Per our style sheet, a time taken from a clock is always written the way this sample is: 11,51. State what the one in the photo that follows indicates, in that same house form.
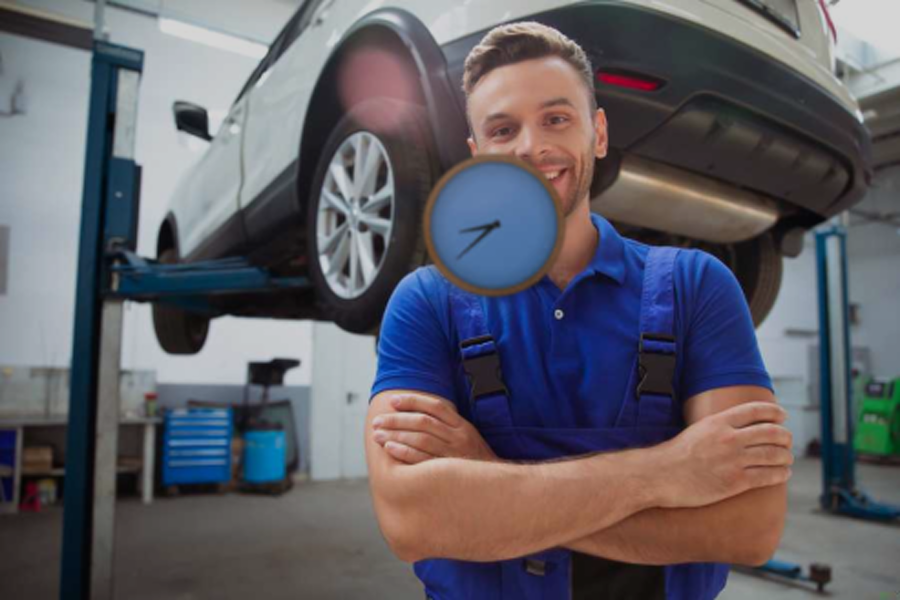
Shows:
8,38
